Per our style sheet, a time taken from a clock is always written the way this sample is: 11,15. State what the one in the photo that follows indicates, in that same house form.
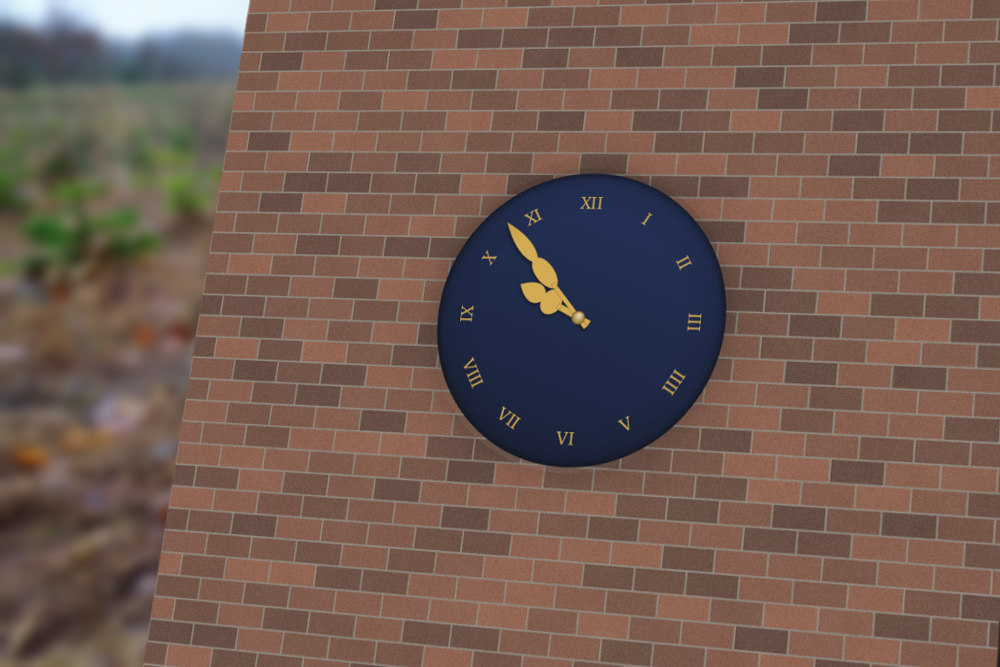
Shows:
9,53
